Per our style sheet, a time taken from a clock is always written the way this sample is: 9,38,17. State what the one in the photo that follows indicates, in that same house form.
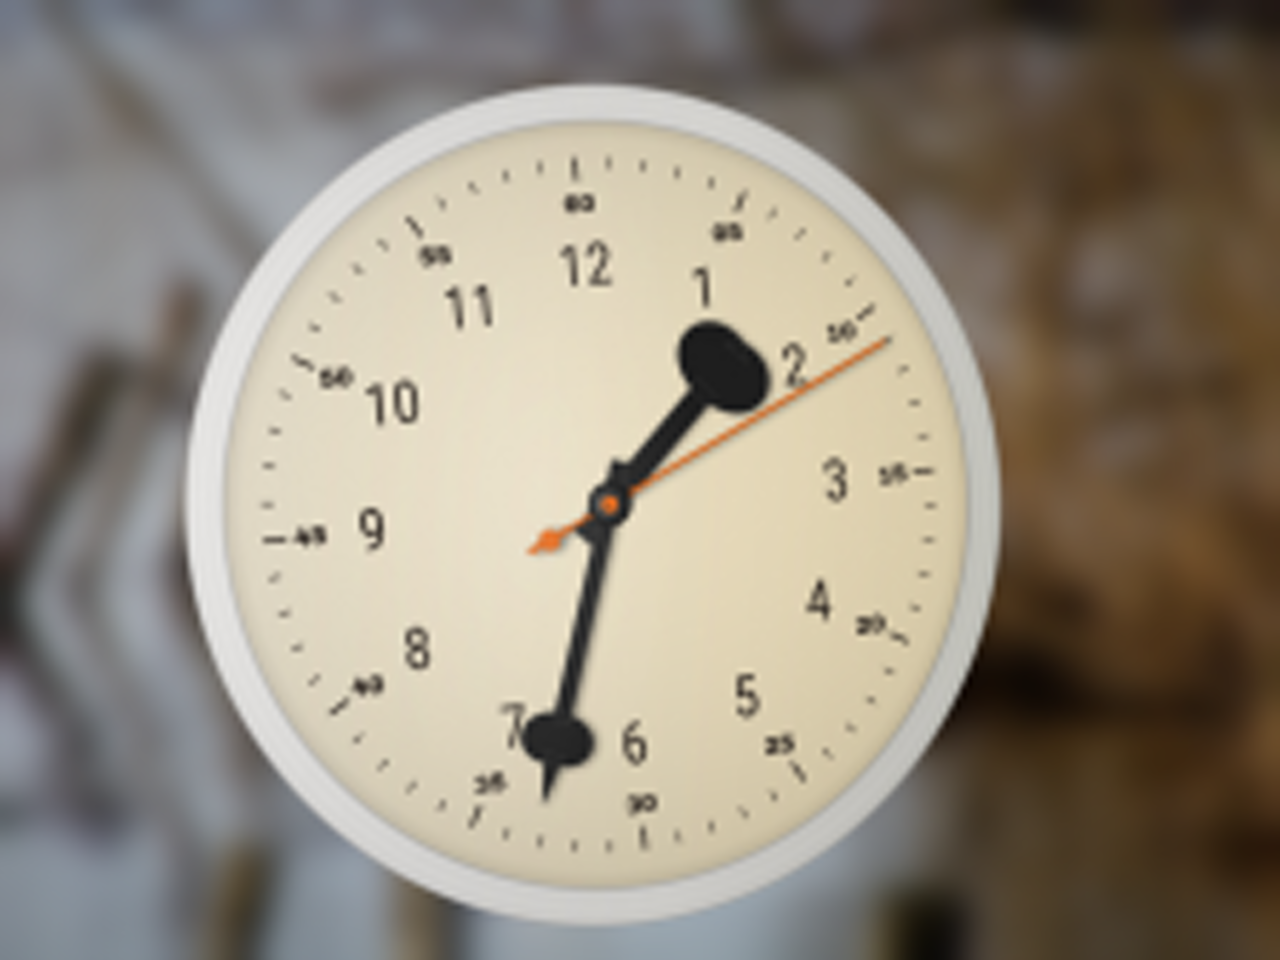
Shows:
1,33,11
